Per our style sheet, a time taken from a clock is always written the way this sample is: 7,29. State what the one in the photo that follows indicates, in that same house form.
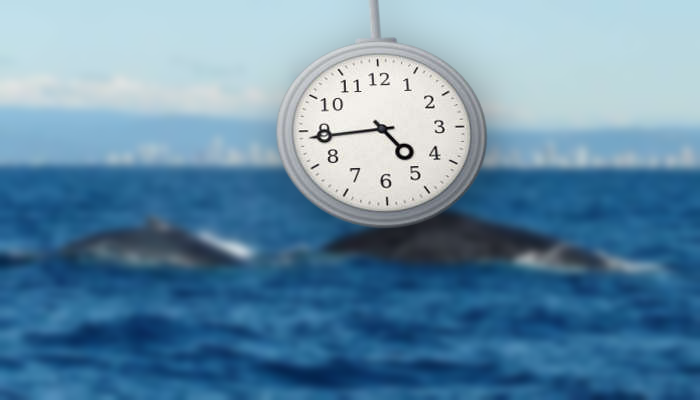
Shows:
4,44
